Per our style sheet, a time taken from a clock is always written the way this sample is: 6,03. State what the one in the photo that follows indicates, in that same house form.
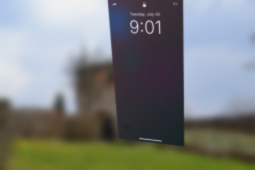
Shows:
9,01
